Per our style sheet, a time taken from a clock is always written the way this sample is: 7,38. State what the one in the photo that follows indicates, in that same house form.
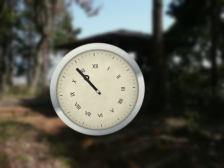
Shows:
10,54
